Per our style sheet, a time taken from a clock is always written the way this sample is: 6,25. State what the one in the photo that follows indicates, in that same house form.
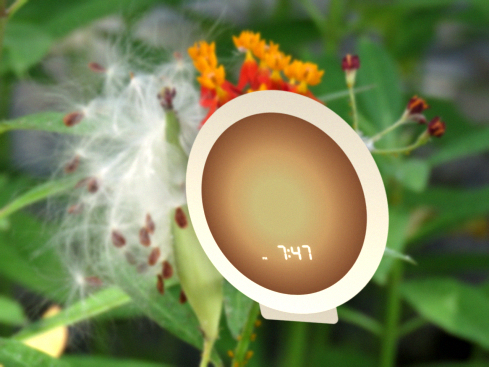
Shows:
7,47
